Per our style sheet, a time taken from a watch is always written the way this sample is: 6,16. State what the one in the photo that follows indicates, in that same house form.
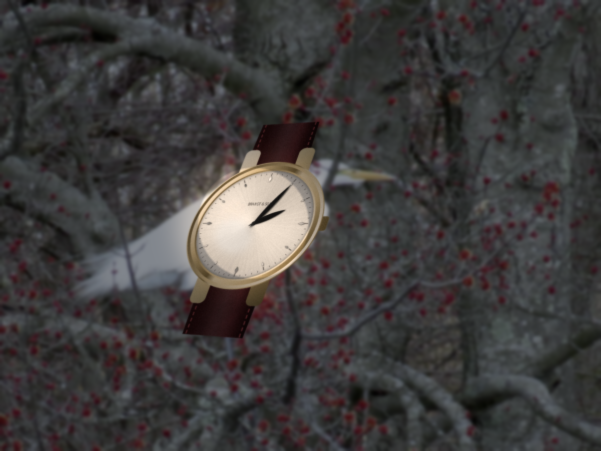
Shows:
2,05
